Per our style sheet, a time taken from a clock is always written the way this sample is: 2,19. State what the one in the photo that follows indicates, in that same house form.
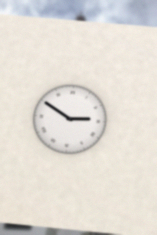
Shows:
2,50
